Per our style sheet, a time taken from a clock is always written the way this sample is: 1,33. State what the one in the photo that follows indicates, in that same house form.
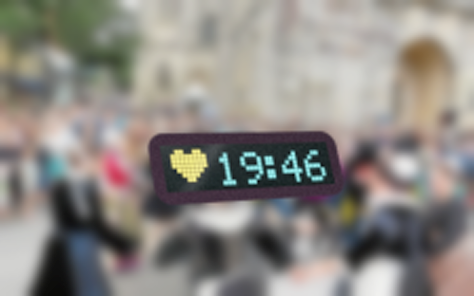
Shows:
19,46
